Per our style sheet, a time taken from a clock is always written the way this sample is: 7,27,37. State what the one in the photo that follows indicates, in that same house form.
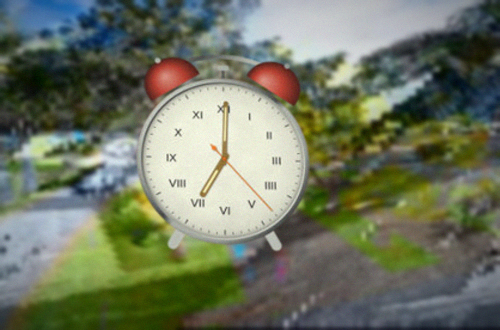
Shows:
7,00,23
